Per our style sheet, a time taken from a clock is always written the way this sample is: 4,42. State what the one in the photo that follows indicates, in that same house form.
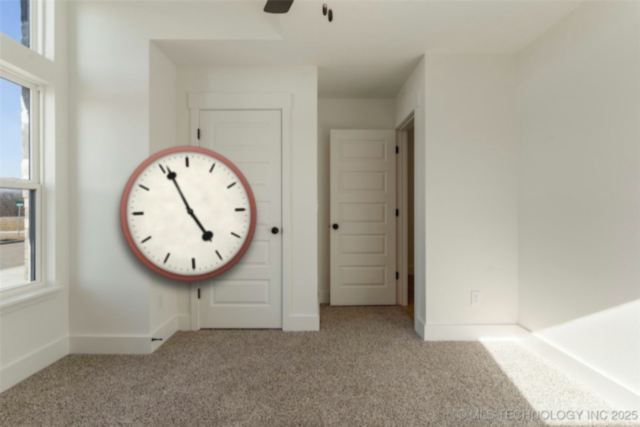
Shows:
4,56
